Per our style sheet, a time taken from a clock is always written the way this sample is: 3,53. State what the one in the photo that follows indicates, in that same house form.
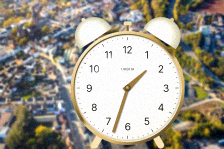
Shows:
1,33
